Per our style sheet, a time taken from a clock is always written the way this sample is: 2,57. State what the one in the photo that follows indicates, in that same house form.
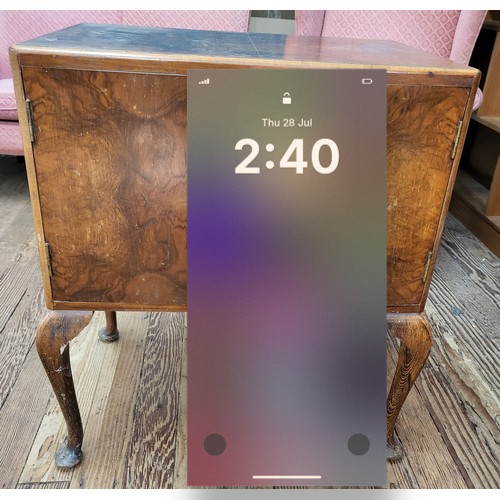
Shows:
2,40
